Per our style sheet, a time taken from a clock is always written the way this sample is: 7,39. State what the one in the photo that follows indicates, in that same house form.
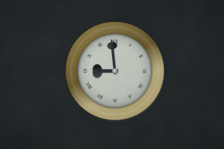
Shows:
8,59
